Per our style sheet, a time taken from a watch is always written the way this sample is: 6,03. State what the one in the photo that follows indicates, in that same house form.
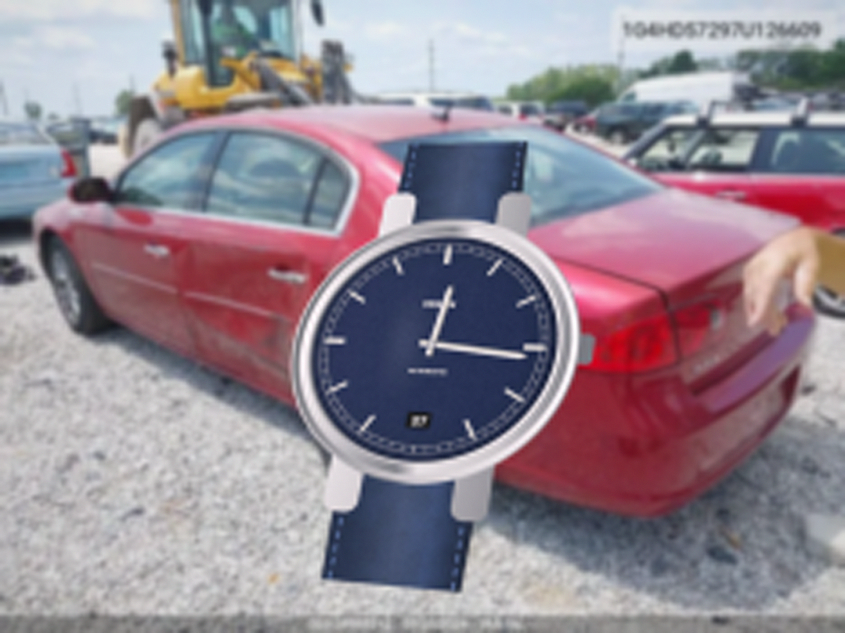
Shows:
12,16
